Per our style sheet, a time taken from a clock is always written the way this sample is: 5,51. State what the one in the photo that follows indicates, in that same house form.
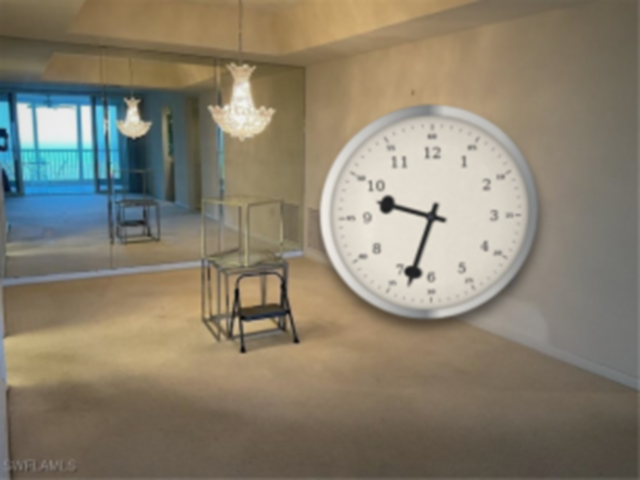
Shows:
9,33
